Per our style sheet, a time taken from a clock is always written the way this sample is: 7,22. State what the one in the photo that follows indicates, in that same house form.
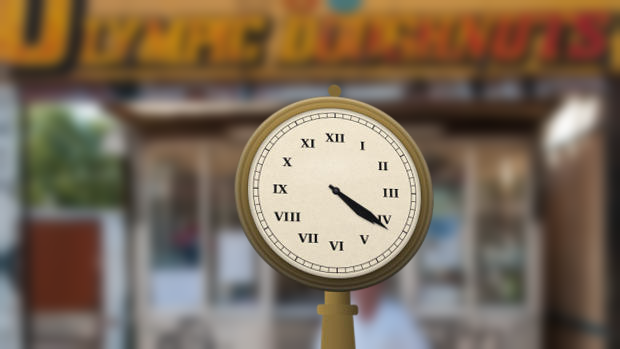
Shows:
4,21
